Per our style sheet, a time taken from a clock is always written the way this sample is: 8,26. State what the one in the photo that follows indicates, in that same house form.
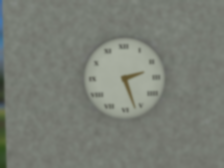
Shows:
2,27
